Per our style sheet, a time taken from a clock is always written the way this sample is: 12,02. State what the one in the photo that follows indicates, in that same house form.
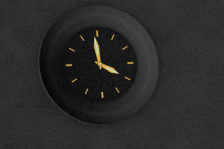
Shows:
3,59
